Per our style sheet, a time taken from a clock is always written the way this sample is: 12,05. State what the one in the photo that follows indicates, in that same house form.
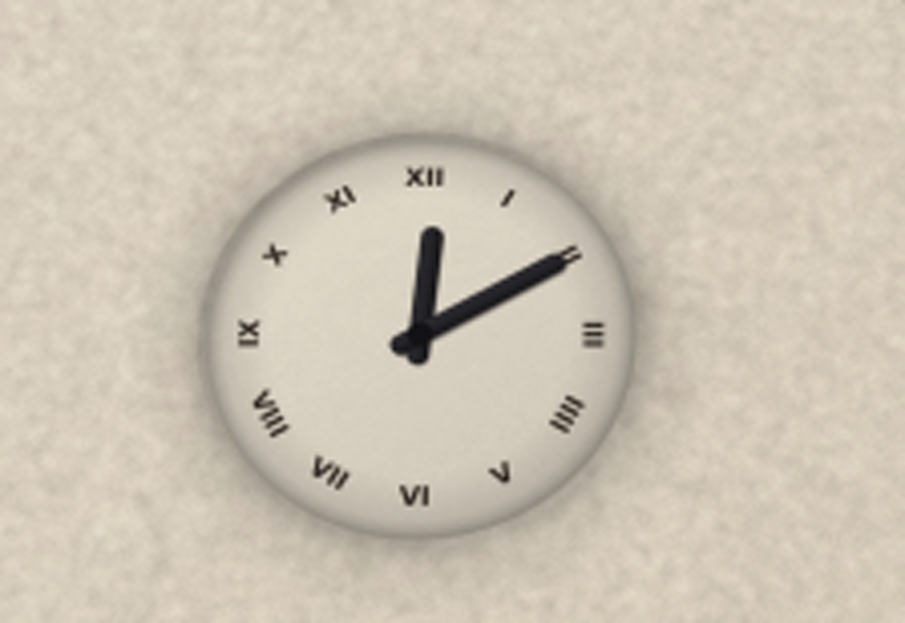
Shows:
12,10
